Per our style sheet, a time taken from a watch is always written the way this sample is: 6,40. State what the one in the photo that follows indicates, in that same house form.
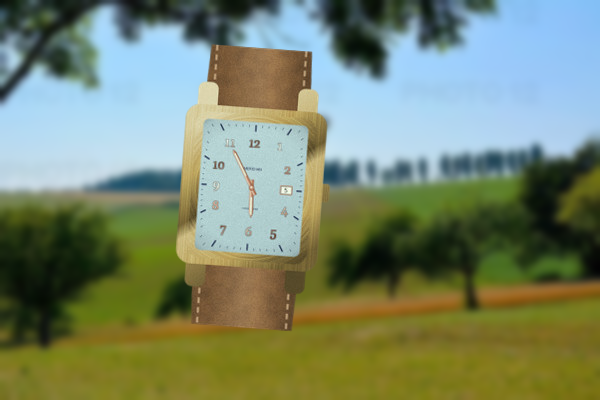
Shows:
5,55
